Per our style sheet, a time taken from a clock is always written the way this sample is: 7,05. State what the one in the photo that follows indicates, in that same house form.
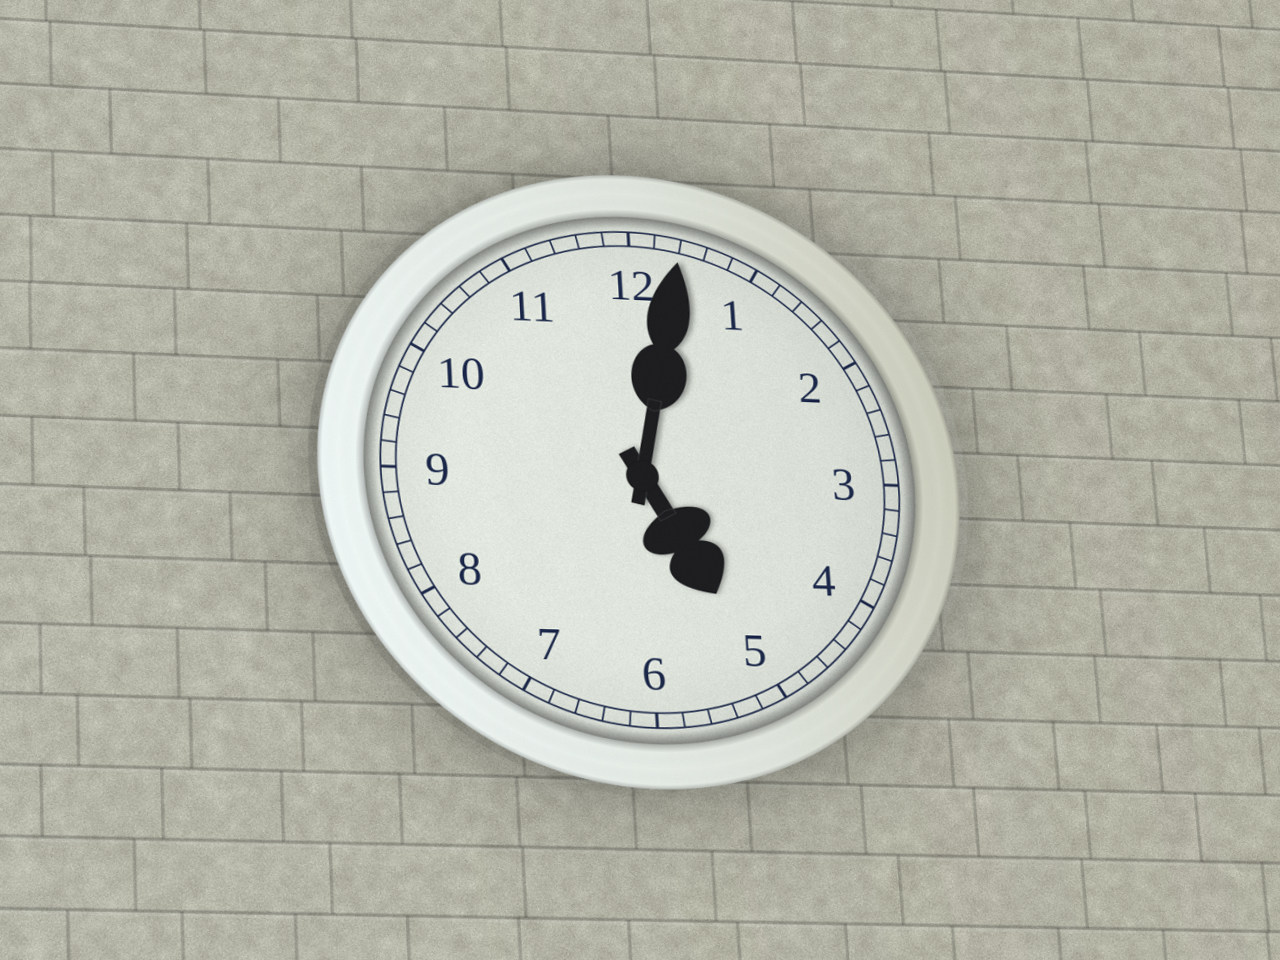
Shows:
5,02
